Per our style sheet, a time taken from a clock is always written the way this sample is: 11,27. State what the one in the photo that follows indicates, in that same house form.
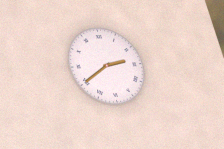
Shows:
2,40
